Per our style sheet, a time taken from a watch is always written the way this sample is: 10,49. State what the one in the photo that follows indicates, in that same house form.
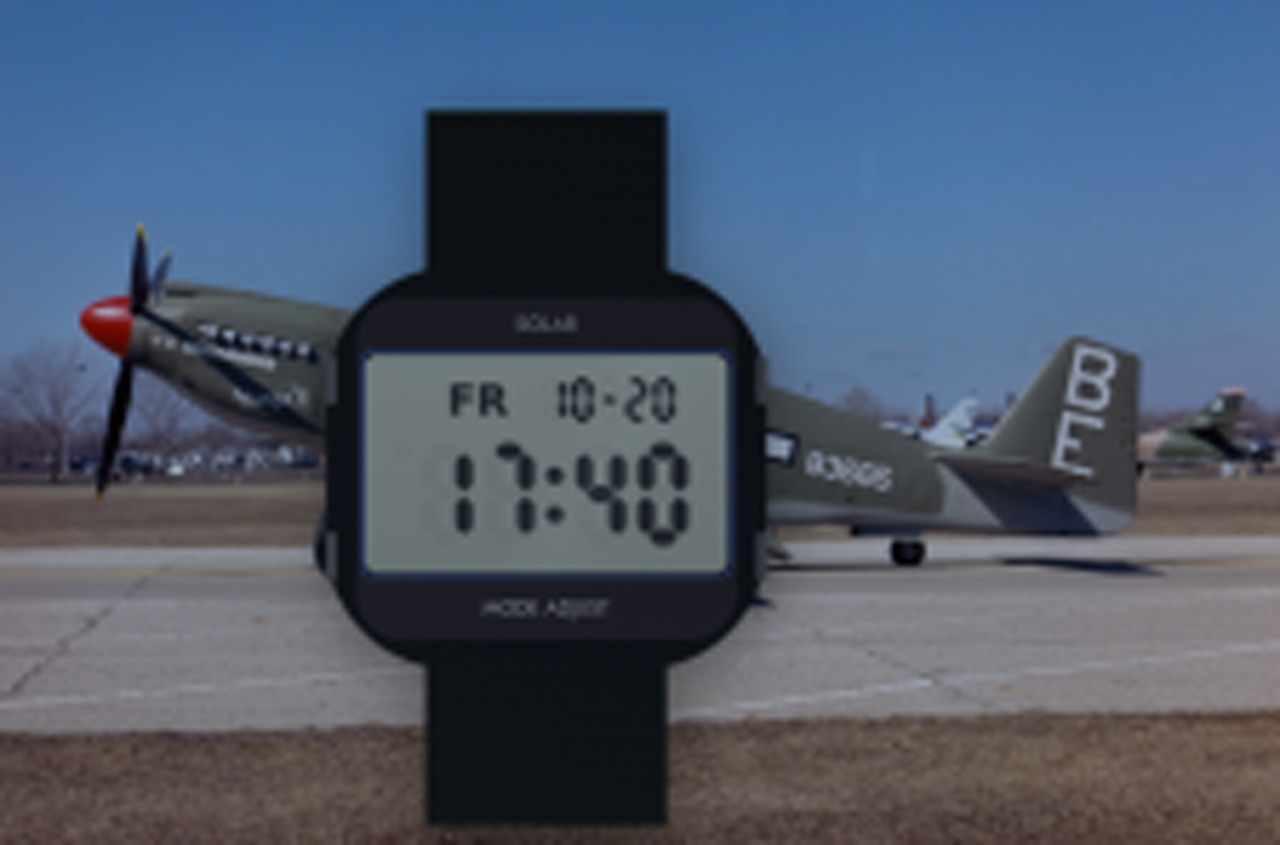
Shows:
17,40
